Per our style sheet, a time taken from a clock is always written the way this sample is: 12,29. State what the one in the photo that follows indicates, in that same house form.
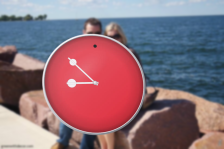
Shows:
8,52
